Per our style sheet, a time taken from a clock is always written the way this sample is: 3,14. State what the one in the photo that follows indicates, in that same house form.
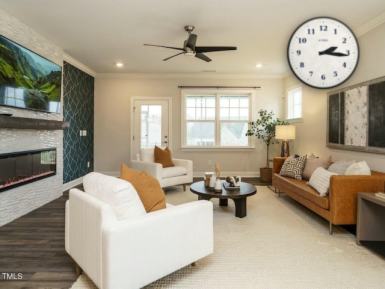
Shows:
2,16
